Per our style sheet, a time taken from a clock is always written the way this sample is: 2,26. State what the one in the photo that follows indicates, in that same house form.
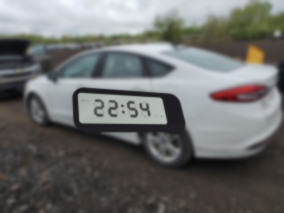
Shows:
22,54
